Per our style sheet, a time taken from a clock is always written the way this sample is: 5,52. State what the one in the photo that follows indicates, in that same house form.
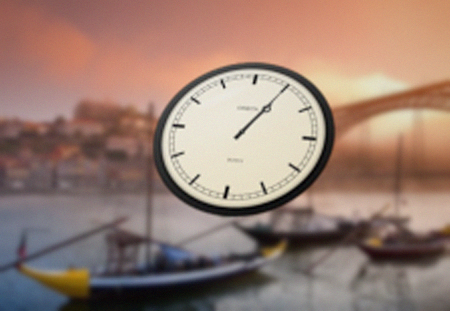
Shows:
1,05
